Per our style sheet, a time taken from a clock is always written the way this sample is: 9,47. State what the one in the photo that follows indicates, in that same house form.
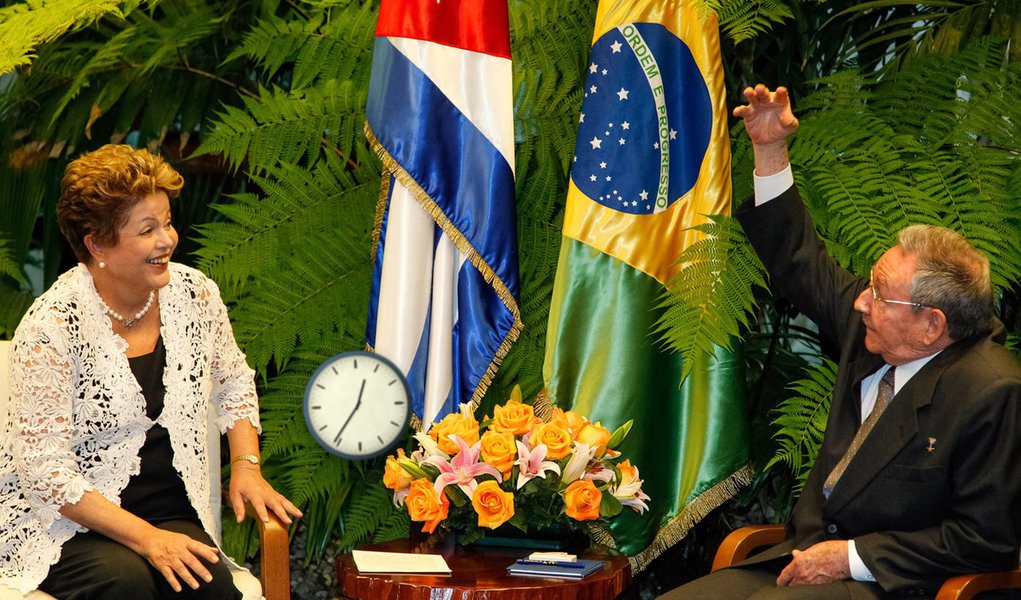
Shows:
12,36
